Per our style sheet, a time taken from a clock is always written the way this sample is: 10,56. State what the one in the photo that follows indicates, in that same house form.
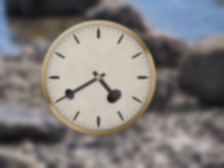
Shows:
4,40
